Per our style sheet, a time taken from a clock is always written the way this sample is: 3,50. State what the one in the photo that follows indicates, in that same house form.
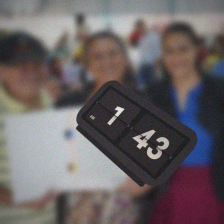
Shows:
1,43
